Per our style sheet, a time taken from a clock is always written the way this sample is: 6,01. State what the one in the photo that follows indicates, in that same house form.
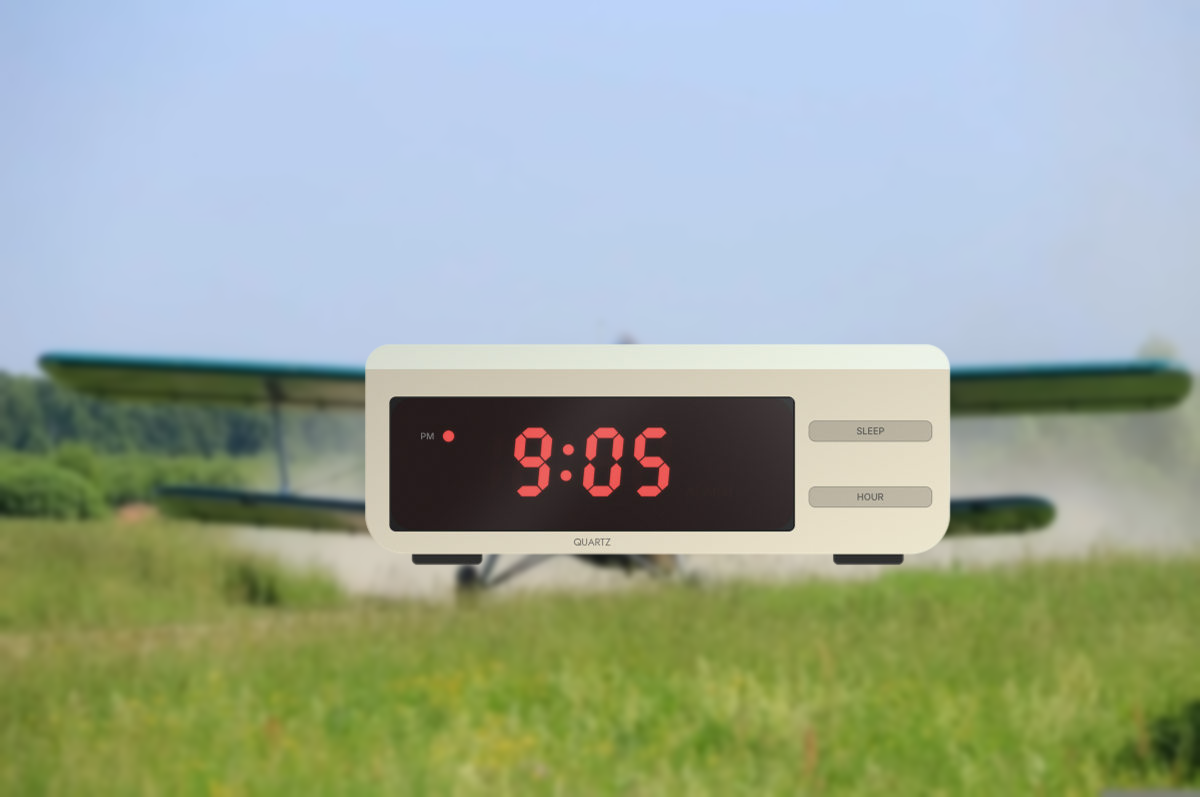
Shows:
9,05
